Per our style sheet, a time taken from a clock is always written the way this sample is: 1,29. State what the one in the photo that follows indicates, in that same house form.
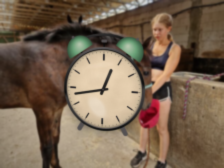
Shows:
12,43
